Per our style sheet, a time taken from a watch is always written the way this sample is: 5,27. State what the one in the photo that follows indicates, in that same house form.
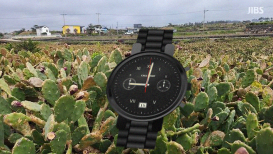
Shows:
9,01
